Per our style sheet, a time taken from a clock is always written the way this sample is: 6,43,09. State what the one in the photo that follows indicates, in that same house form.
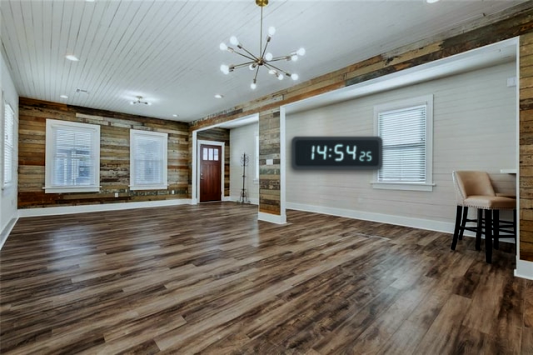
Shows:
14,54,25
